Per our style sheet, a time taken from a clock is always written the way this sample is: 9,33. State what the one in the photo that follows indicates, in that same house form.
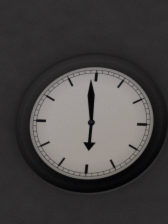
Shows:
5,59
